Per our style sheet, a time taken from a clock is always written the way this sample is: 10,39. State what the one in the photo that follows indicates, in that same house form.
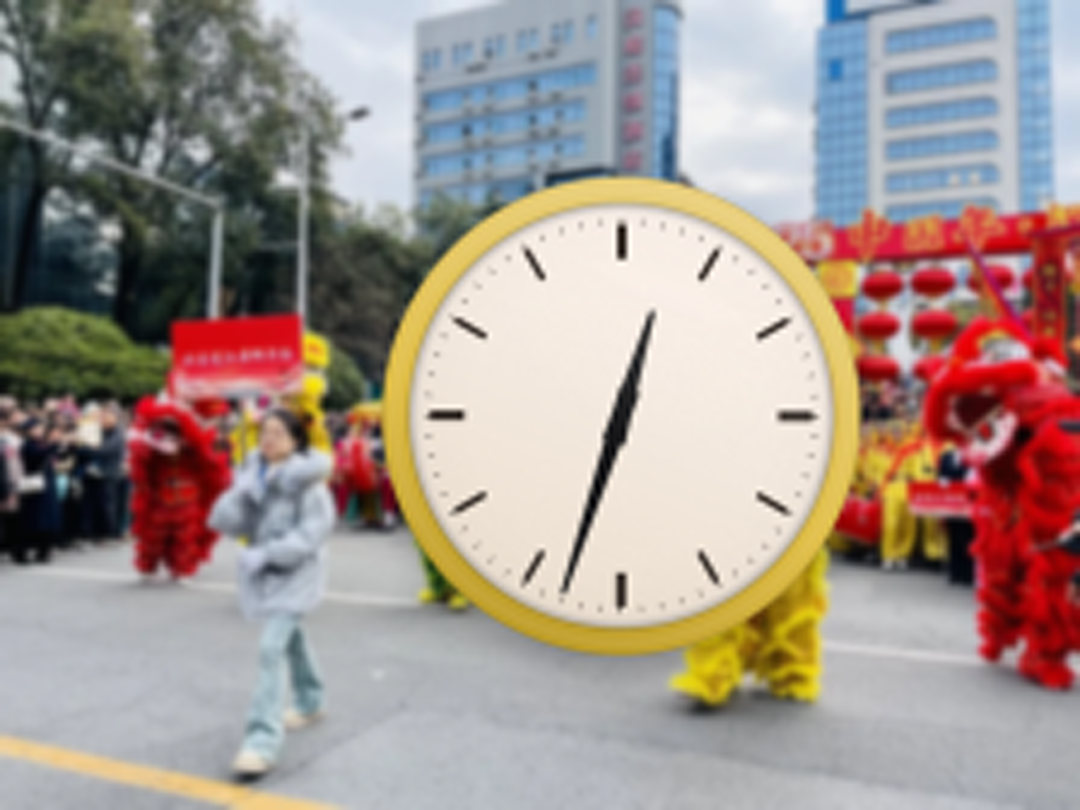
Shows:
12,33
